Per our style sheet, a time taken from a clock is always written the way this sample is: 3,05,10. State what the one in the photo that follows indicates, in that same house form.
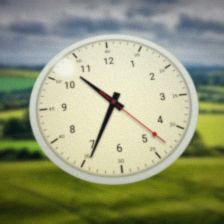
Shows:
10,34,23
